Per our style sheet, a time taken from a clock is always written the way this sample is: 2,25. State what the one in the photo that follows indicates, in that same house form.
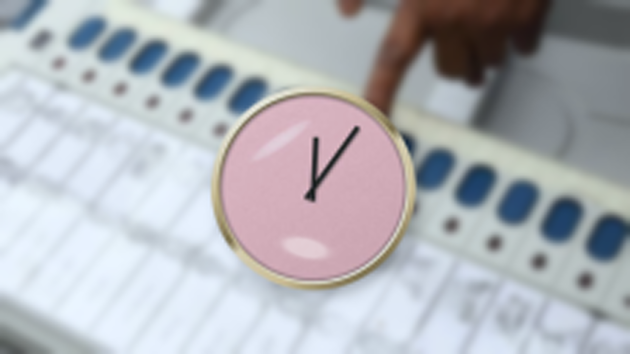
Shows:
12,06
